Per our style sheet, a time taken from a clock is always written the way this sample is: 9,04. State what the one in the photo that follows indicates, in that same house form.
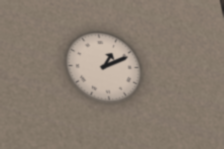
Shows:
1,11
